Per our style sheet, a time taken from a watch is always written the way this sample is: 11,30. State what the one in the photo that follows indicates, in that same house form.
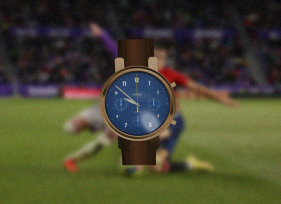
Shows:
9,52
